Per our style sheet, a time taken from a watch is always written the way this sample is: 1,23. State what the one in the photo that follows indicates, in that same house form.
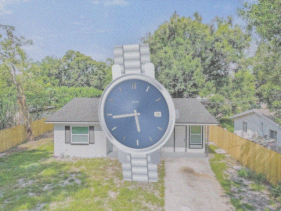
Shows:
5,44
